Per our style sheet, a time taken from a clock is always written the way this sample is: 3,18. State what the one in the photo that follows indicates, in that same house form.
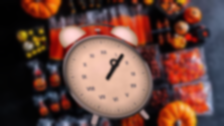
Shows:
1,07
